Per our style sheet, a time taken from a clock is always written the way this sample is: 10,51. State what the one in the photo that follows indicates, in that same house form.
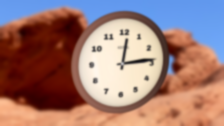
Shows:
12,14
